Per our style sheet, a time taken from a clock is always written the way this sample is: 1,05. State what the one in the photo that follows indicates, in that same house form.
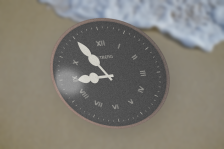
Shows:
8,55
